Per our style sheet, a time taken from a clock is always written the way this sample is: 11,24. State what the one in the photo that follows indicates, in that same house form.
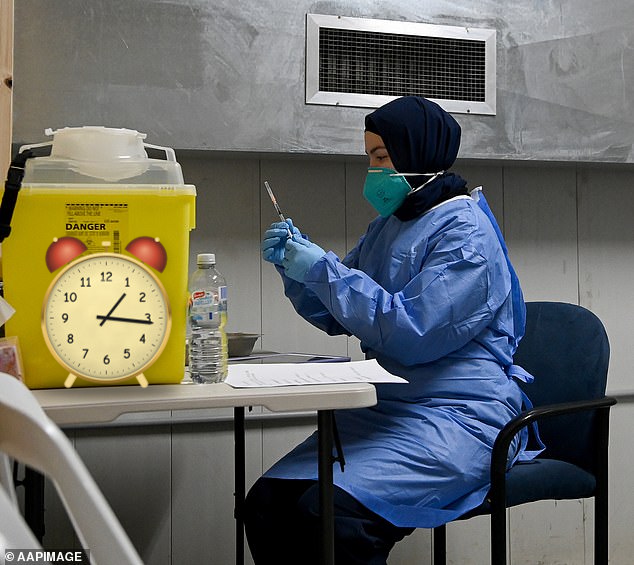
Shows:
1,16
